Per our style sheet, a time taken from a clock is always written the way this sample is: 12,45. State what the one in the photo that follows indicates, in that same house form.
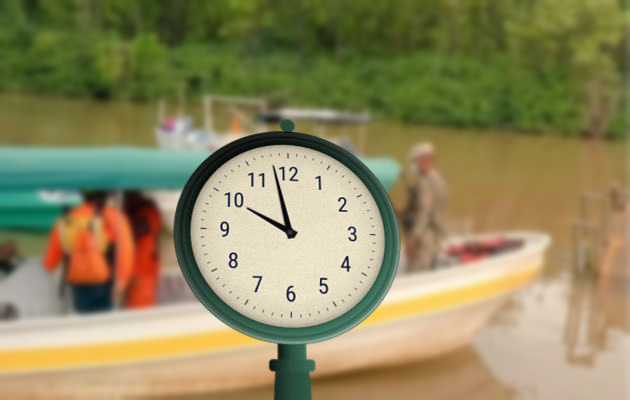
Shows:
9,58
